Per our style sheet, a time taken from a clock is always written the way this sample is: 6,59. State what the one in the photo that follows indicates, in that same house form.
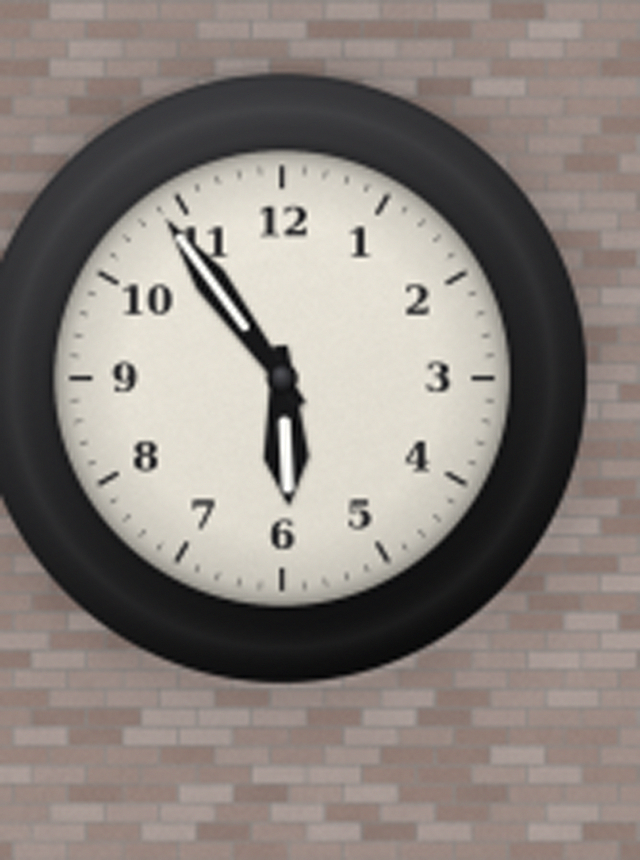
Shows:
5,54
